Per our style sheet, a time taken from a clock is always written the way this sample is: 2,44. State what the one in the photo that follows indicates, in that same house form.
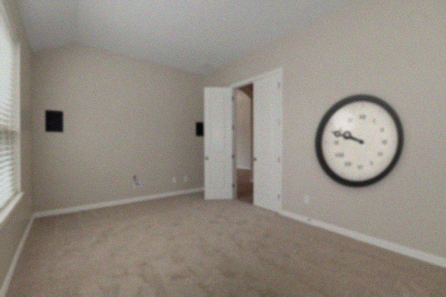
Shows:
9,48
